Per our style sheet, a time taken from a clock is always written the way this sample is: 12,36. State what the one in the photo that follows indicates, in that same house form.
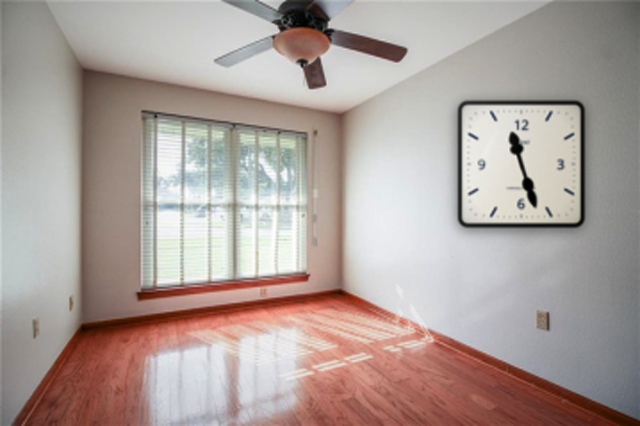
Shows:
11,27
